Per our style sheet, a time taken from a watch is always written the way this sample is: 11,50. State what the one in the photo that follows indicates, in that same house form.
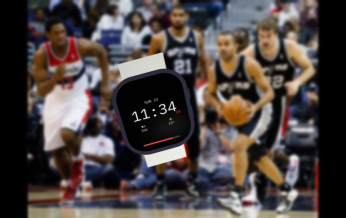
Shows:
11,34
